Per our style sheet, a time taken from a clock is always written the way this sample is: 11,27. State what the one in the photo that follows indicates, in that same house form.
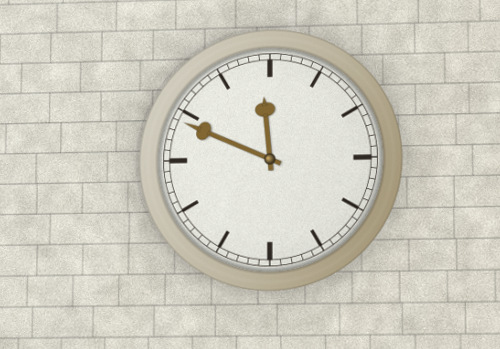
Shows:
11,49
